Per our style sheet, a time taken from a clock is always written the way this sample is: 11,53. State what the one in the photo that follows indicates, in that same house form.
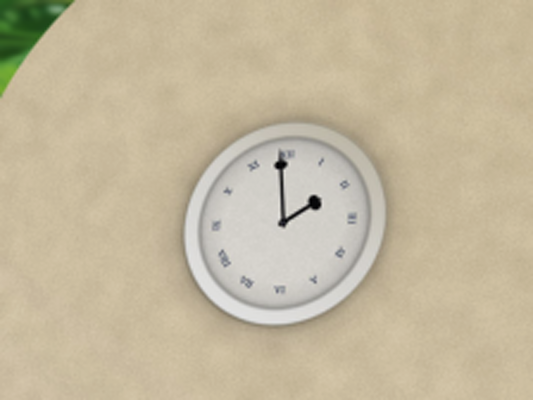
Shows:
1,59
